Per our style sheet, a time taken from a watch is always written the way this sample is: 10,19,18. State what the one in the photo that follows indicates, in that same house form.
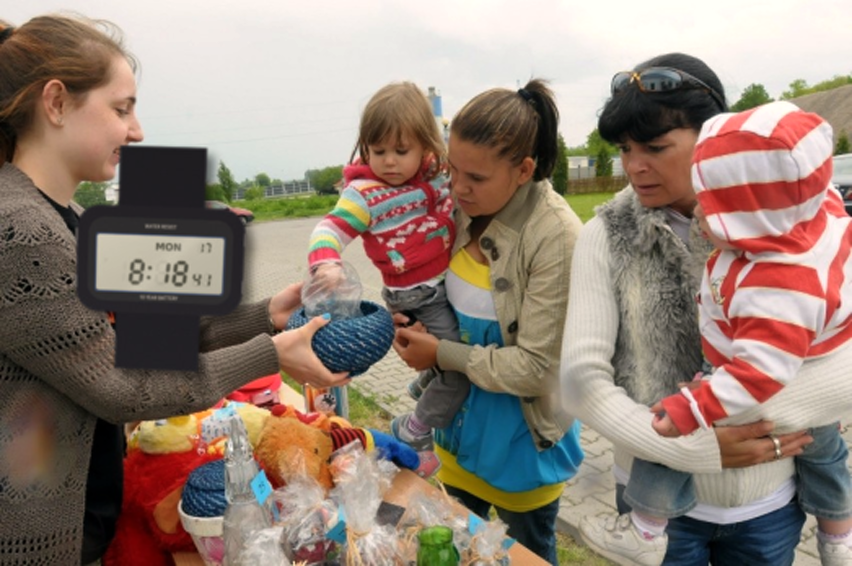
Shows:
8,18,41
